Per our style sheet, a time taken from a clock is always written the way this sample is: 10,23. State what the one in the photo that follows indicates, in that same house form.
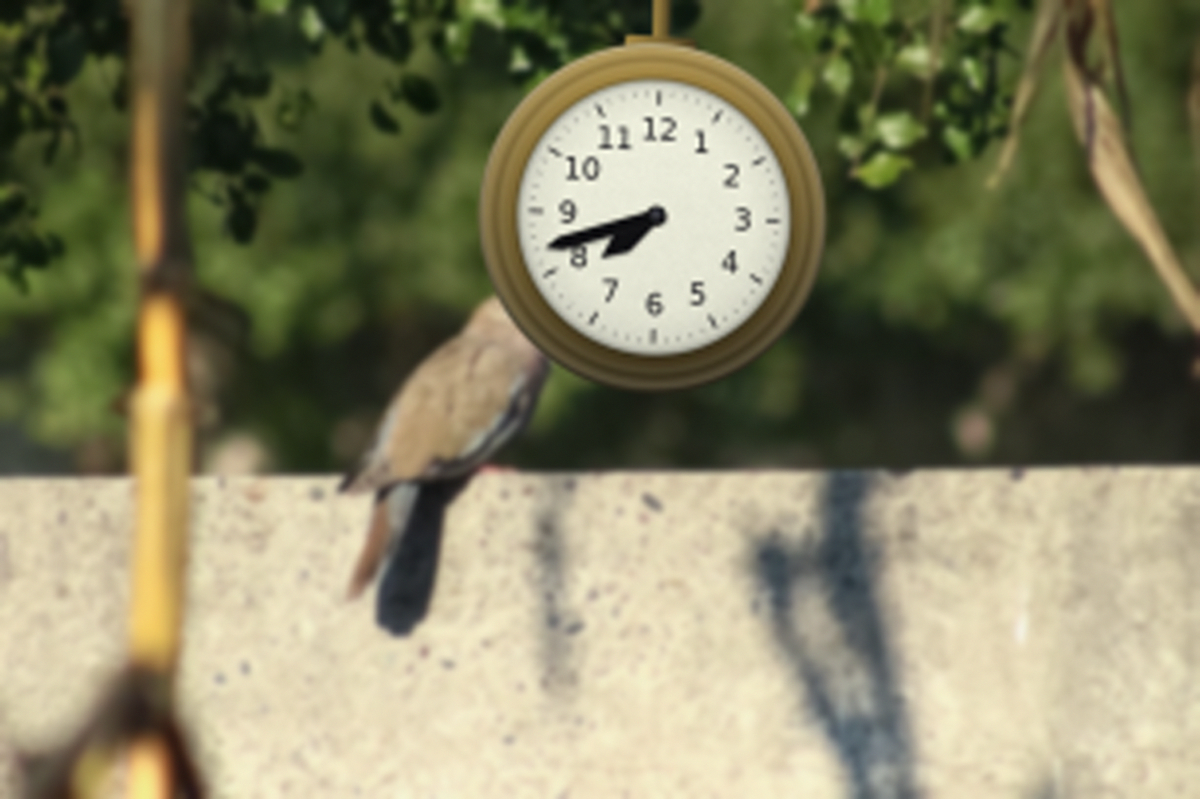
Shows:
7,42
